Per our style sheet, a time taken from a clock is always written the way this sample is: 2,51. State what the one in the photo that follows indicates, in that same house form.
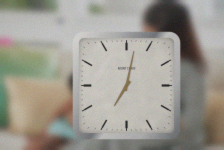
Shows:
7,02
